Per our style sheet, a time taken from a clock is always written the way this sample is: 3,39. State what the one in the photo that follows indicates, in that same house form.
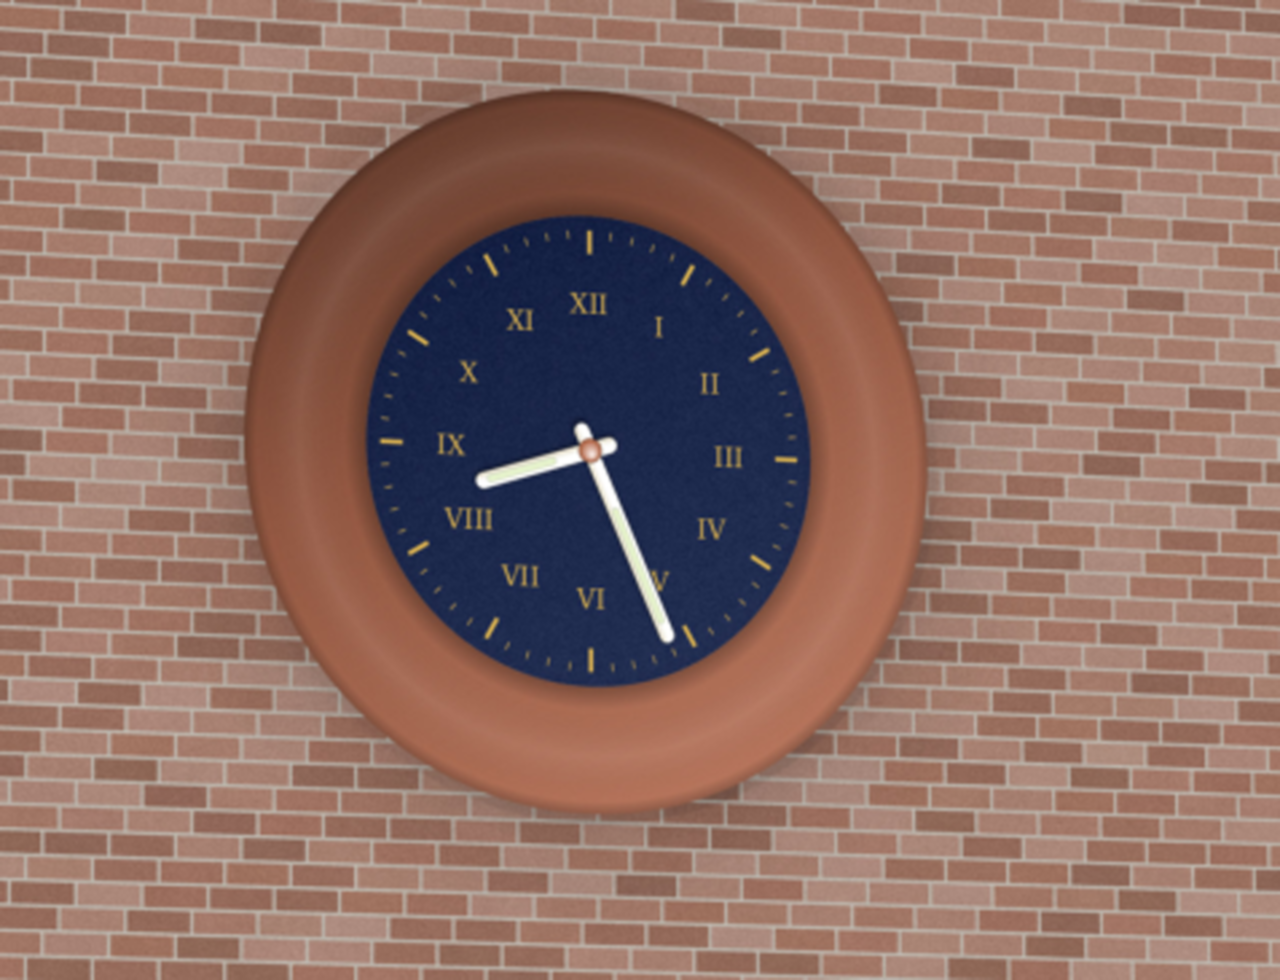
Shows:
8,26
